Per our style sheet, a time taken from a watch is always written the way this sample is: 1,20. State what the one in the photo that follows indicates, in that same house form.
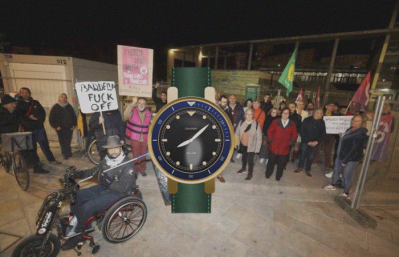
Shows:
8,08
